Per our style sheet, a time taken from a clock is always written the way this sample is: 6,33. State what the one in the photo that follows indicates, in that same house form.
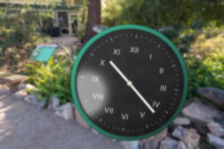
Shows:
10,22
